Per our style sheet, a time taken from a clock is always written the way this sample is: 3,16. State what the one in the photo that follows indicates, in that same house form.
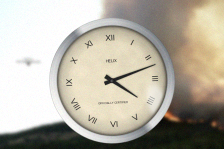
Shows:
4,12
